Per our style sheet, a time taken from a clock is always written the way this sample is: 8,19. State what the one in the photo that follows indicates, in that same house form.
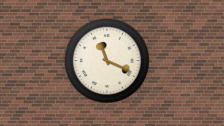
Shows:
11,19
